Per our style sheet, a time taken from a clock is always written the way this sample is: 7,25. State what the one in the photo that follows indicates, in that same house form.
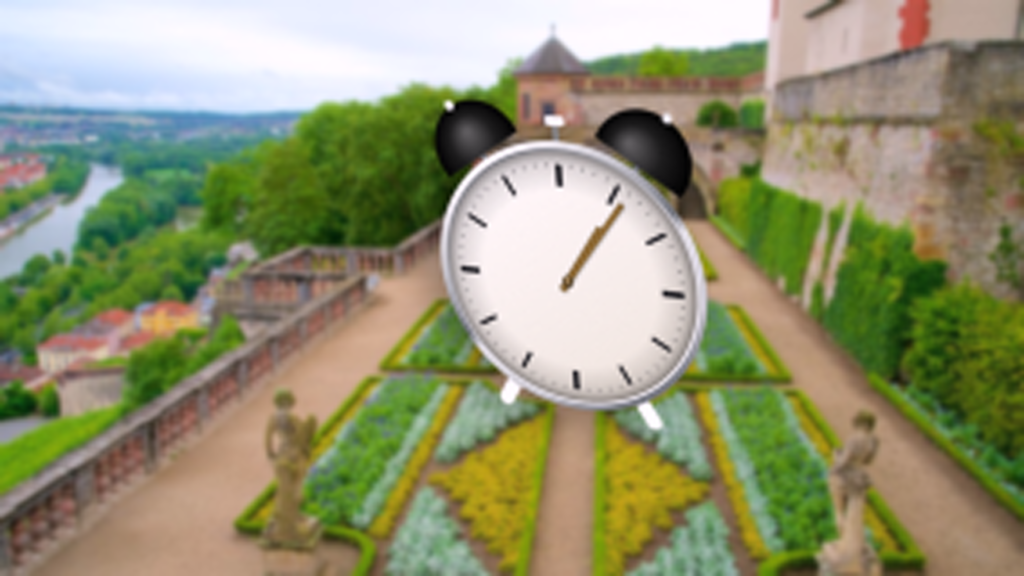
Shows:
1,06
